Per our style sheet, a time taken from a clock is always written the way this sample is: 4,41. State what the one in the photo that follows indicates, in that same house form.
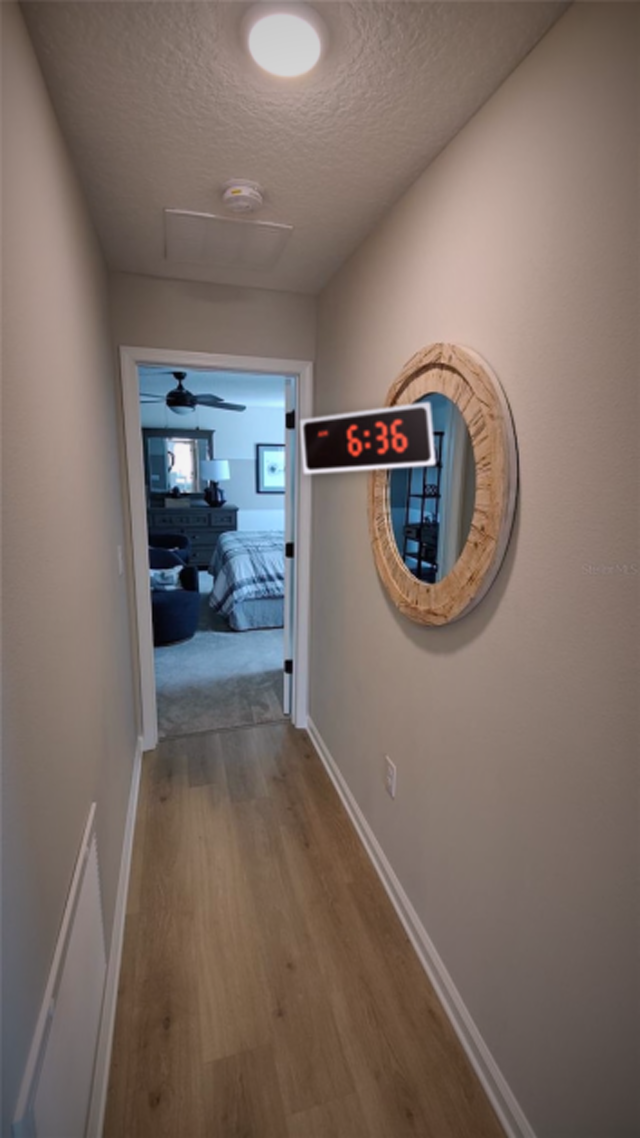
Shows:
6,36
